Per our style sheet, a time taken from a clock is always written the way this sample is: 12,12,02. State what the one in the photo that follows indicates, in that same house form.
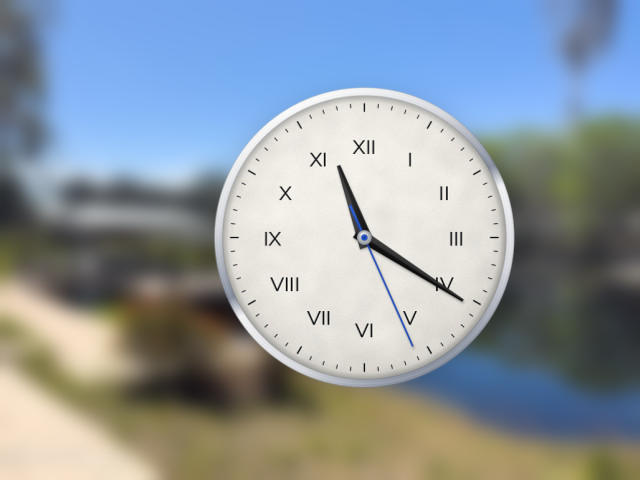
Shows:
11,20,26
